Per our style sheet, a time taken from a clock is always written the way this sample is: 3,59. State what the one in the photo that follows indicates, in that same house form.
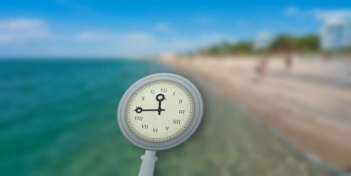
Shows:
11,44
